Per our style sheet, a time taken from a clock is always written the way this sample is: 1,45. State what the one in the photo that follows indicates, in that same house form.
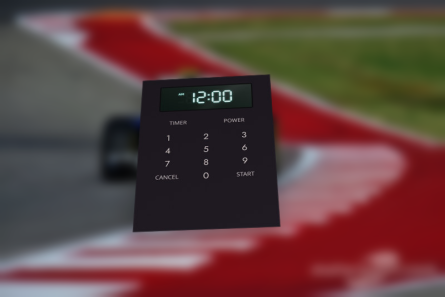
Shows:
12,00
